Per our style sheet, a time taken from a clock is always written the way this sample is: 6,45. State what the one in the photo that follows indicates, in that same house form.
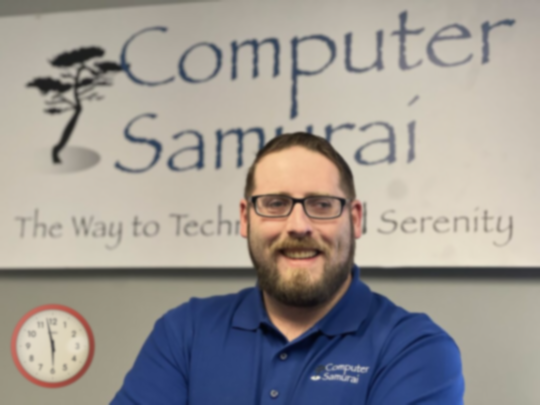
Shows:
5,58
